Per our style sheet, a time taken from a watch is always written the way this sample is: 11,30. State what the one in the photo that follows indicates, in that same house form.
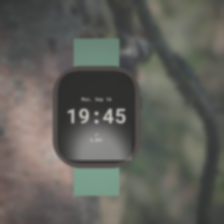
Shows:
19,45
